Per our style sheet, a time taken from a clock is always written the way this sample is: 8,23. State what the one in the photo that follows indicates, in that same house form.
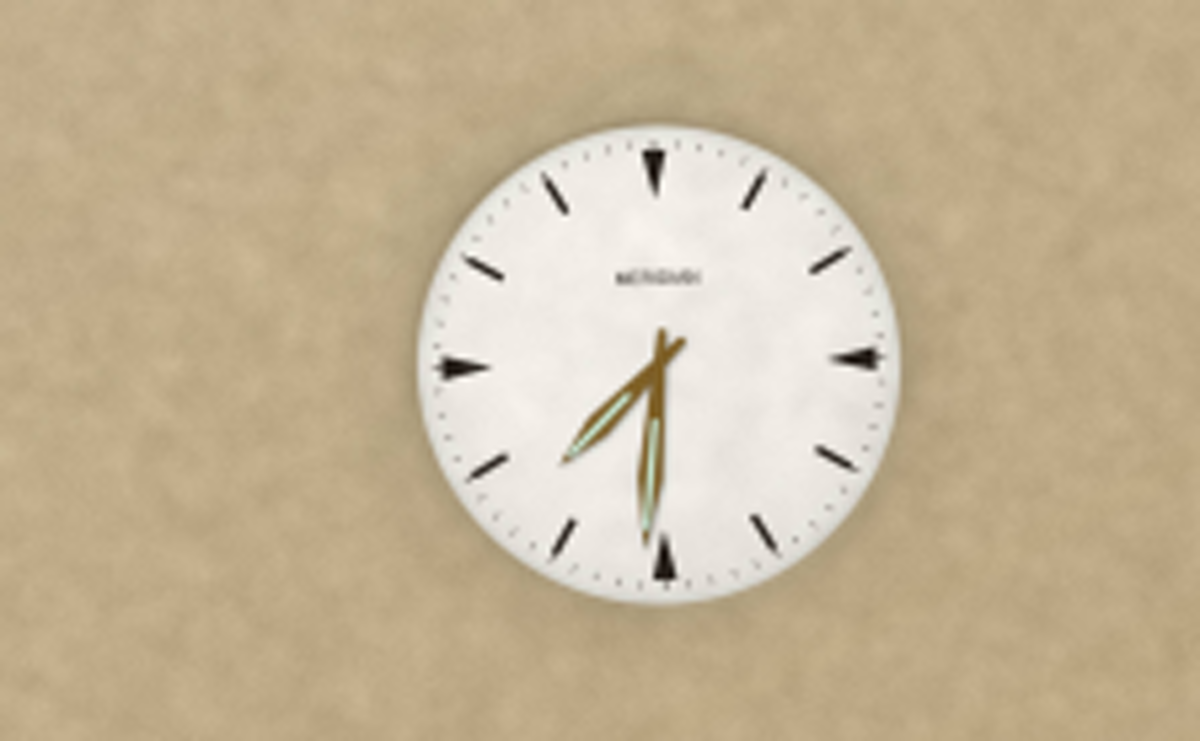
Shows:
7,31
